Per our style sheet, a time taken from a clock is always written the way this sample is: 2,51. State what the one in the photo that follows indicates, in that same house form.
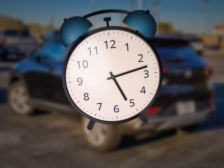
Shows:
5,13
